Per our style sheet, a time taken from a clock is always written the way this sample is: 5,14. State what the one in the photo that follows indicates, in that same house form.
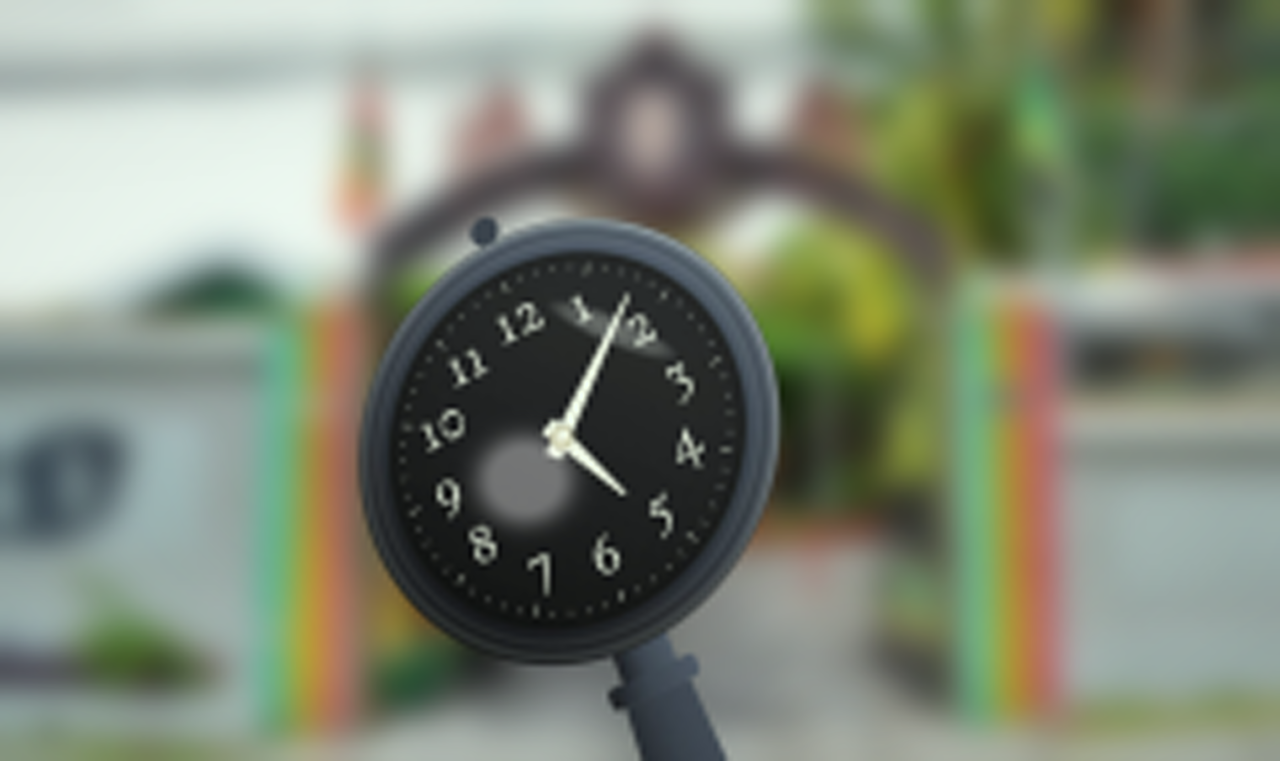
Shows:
5,08
